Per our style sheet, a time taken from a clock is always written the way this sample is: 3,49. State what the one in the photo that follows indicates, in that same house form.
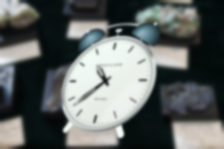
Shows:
10,38
